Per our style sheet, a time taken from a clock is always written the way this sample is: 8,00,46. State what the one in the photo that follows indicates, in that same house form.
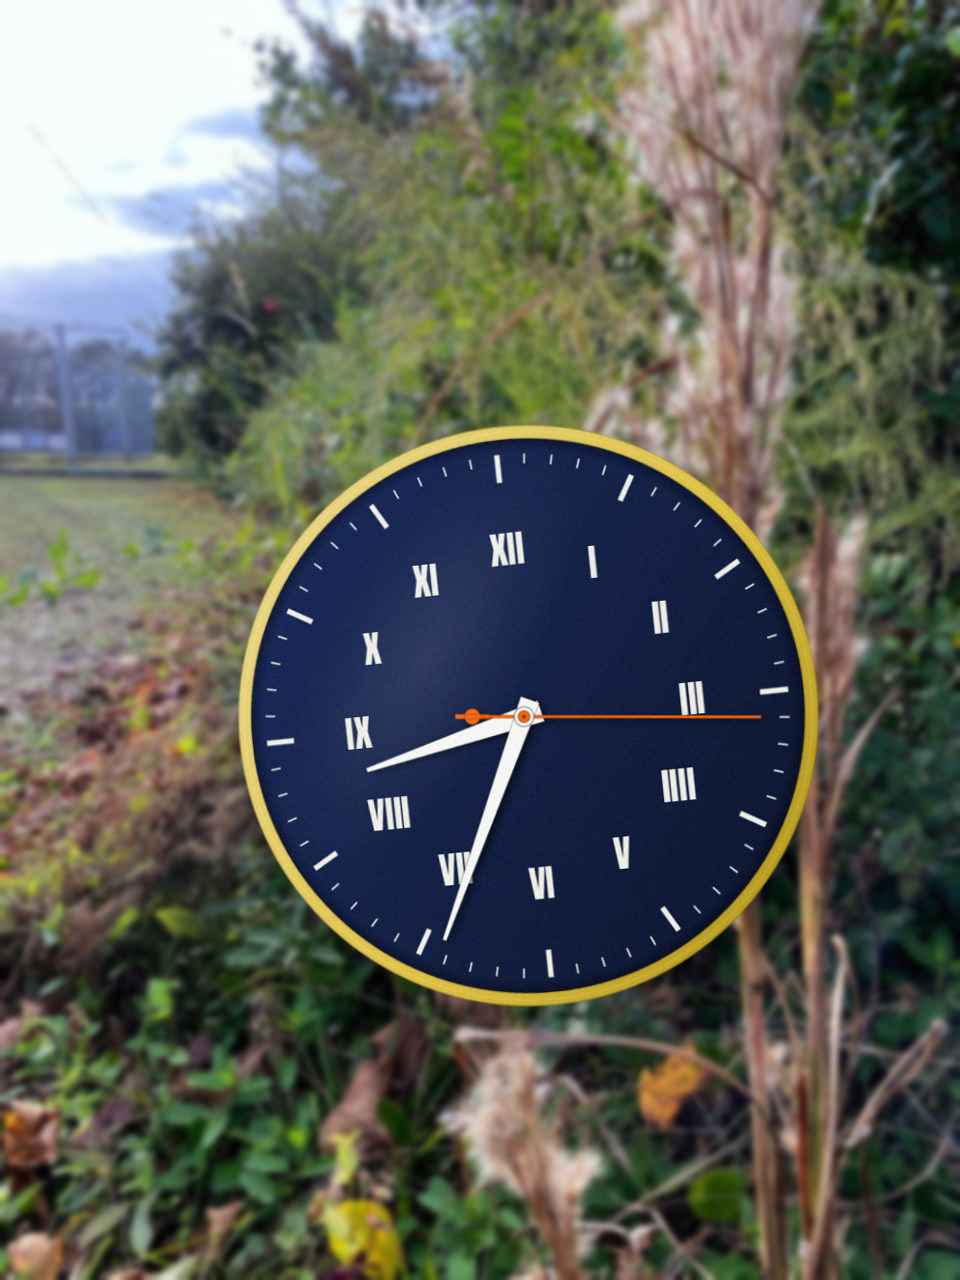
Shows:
8,34,16
